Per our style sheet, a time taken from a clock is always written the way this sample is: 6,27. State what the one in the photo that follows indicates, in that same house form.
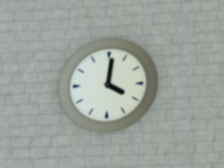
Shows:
4,01
